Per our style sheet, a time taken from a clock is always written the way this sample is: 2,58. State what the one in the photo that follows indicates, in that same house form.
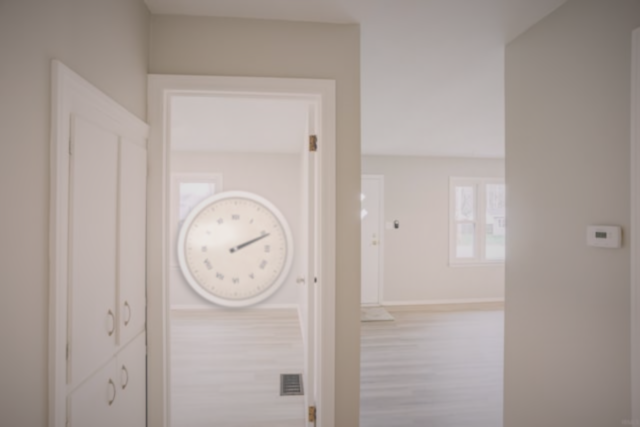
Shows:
2,11
